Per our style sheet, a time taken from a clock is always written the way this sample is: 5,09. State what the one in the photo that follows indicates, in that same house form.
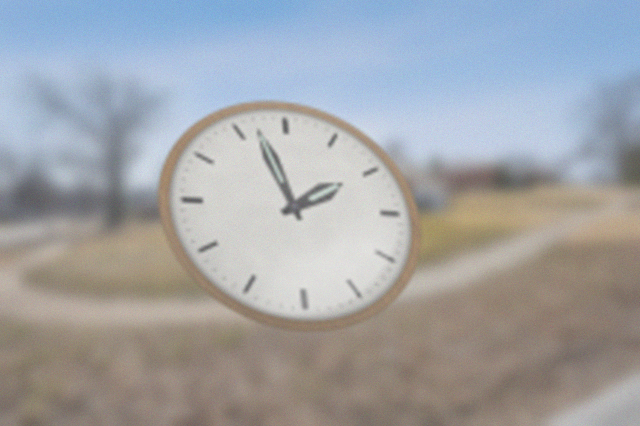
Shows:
1,57
